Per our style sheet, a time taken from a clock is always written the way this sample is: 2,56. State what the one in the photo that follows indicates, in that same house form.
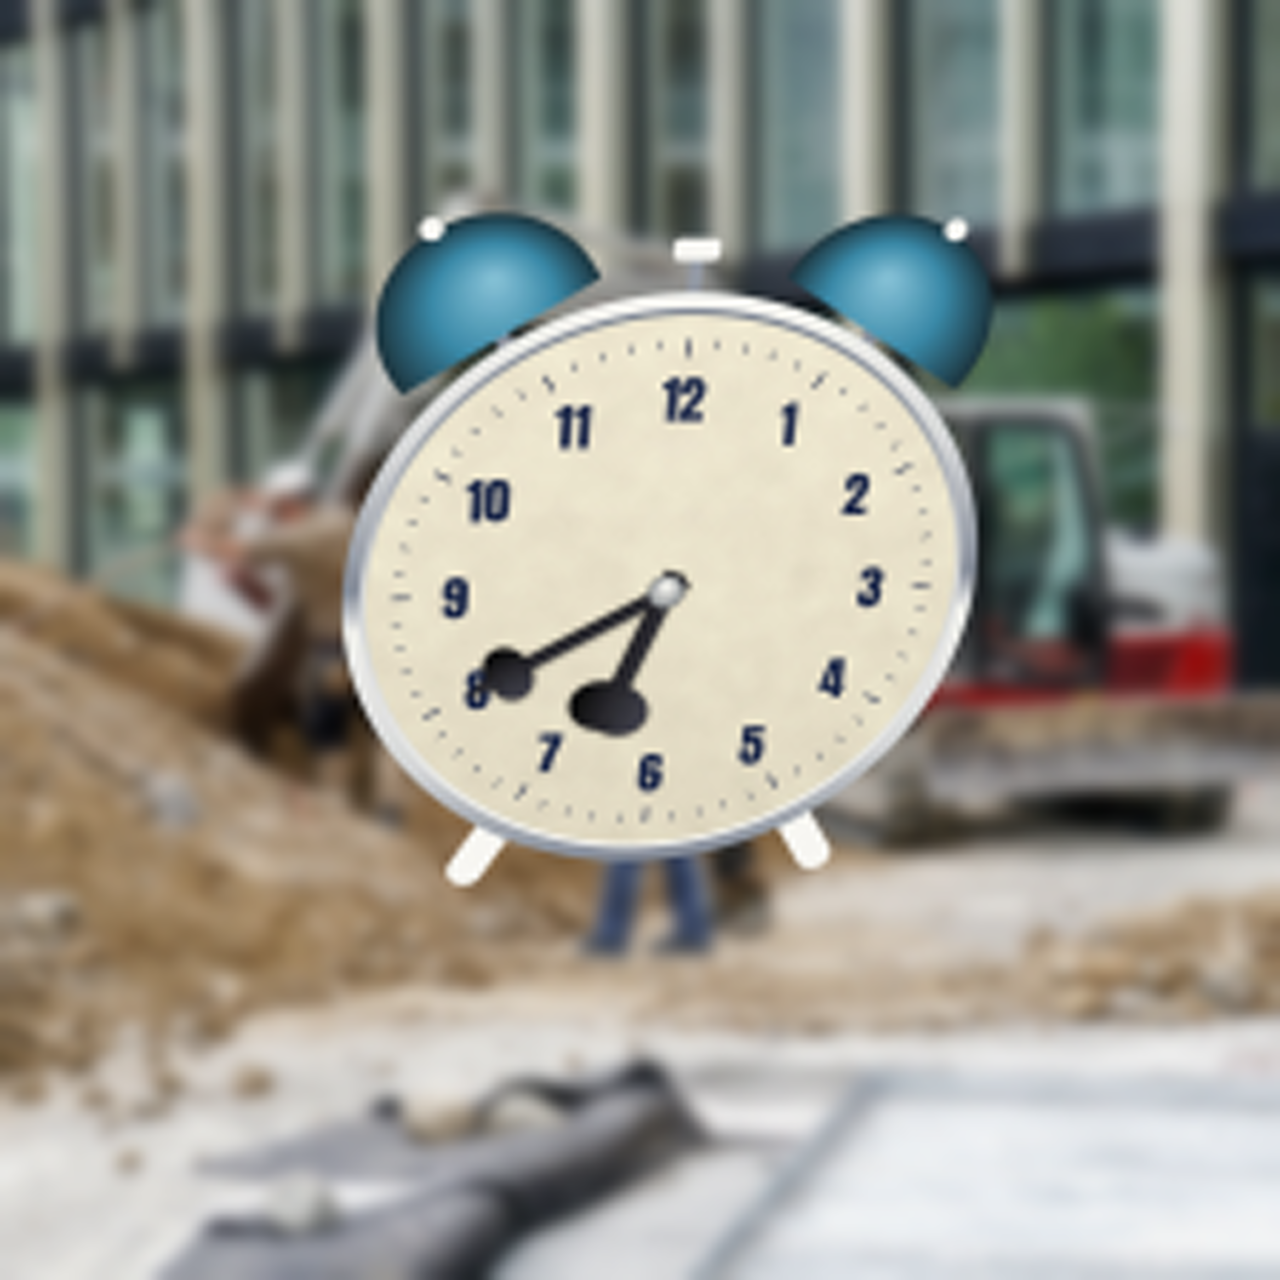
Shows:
6,40
